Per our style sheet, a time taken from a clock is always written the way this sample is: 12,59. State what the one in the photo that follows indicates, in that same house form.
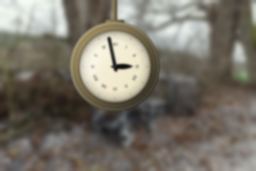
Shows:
2,58
